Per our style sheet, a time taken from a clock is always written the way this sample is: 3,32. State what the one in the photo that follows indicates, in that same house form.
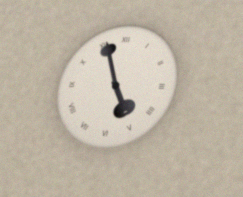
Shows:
4,56
